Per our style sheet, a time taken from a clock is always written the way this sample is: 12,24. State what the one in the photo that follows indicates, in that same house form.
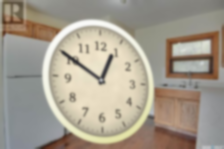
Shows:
12,50
